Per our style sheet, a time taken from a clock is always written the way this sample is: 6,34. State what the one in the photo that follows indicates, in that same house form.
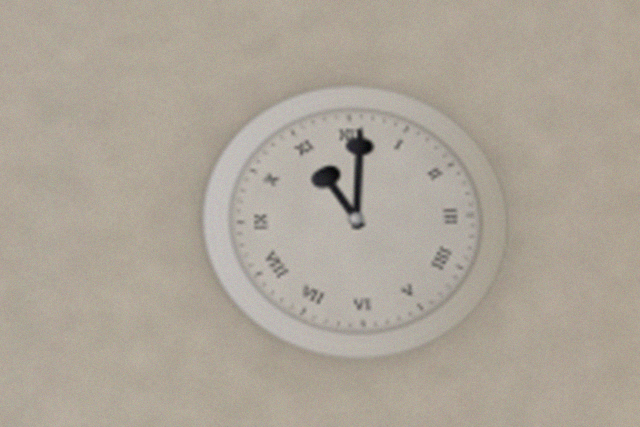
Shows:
11,01
